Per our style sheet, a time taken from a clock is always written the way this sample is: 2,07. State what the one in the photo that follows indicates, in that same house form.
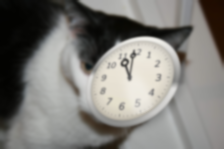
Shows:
10,59
